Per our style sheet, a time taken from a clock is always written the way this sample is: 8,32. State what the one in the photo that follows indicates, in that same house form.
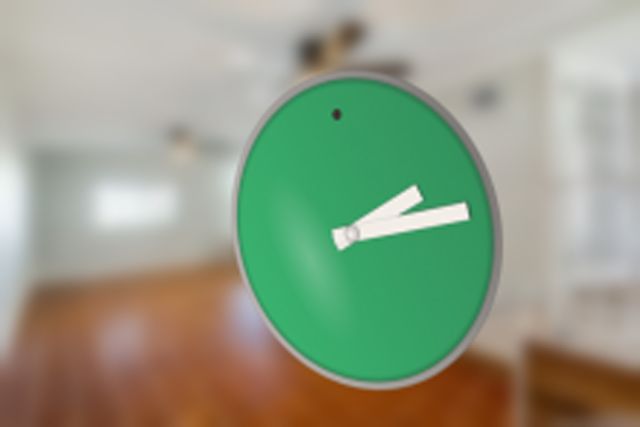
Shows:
2,14
